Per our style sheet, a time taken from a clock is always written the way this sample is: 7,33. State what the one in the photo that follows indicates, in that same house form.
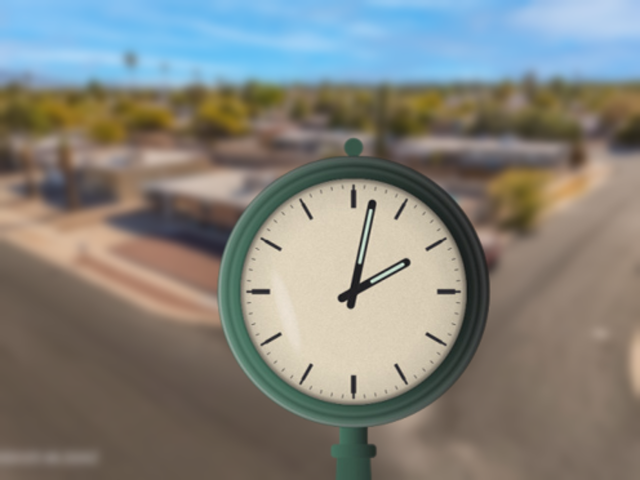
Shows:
2,02
